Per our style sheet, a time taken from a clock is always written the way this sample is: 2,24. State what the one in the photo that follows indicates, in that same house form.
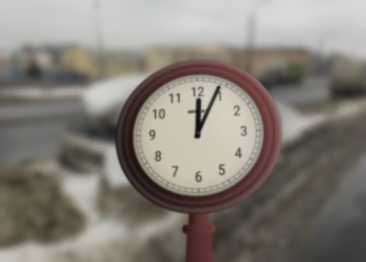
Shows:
12,04
